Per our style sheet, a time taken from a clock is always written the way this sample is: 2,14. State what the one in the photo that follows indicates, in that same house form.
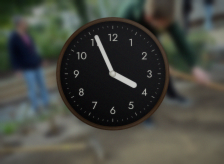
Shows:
3,56
